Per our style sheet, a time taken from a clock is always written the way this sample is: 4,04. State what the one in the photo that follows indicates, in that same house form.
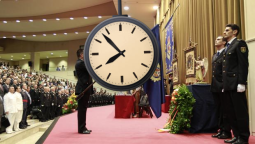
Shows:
7,53
